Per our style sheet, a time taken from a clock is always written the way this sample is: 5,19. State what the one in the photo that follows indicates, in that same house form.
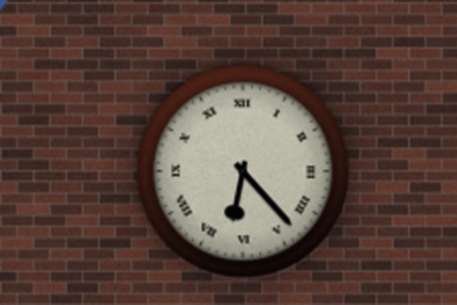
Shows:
6,23
